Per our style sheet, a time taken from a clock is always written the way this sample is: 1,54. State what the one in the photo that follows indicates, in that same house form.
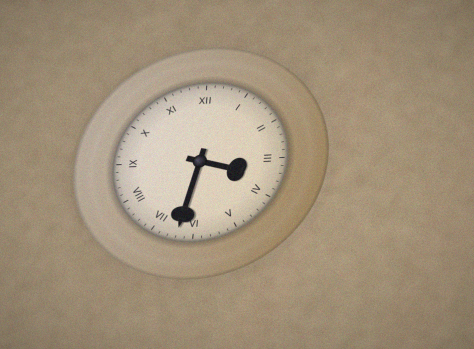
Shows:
3,32
